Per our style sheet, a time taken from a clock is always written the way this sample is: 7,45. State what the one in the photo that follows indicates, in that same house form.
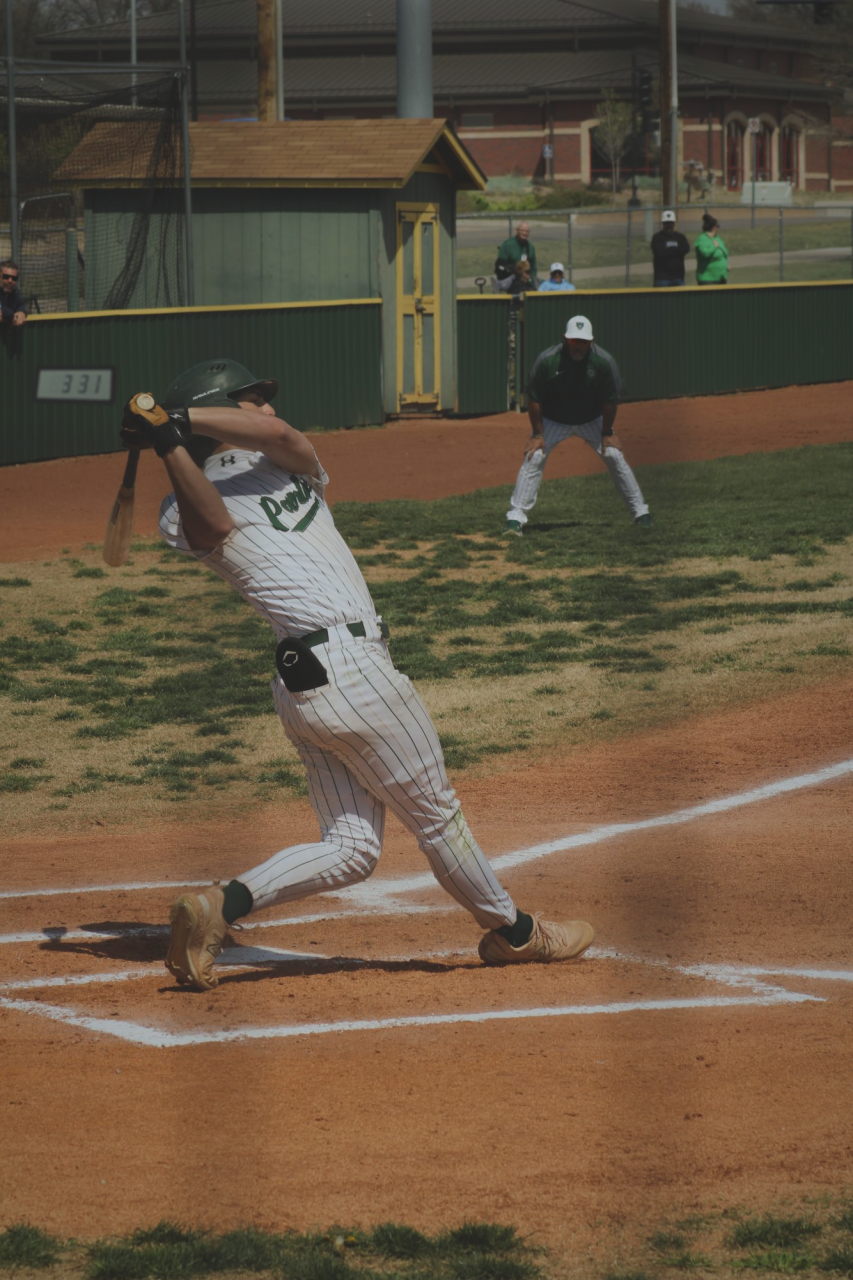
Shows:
3,31
